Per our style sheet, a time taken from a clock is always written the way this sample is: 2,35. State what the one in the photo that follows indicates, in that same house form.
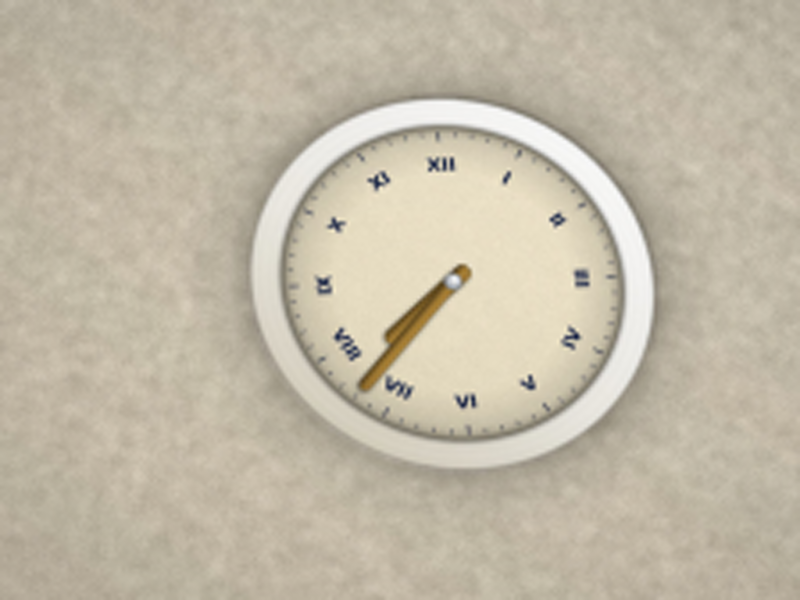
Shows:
7,37
